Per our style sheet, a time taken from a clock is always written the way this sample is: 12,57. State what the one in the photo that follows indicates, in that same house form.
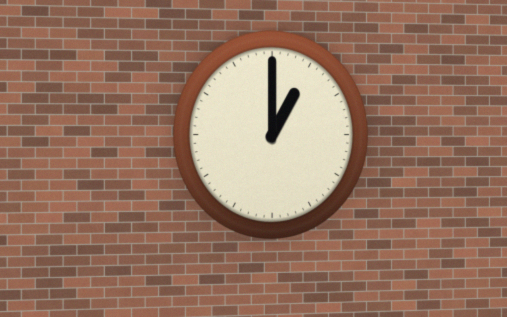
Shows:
1,00
